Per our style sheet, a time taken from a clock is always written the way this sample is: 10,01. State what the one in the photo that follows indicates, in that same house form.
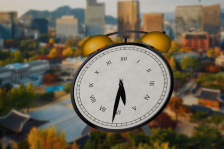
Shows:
5,31
